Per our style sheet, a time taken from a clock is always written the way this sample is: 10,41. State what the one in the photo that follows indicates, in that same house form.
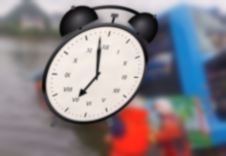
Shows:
6,58
